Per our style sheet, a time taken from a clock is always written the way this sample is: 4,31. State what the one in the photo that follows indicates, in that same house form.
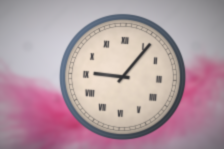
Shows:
9,06
